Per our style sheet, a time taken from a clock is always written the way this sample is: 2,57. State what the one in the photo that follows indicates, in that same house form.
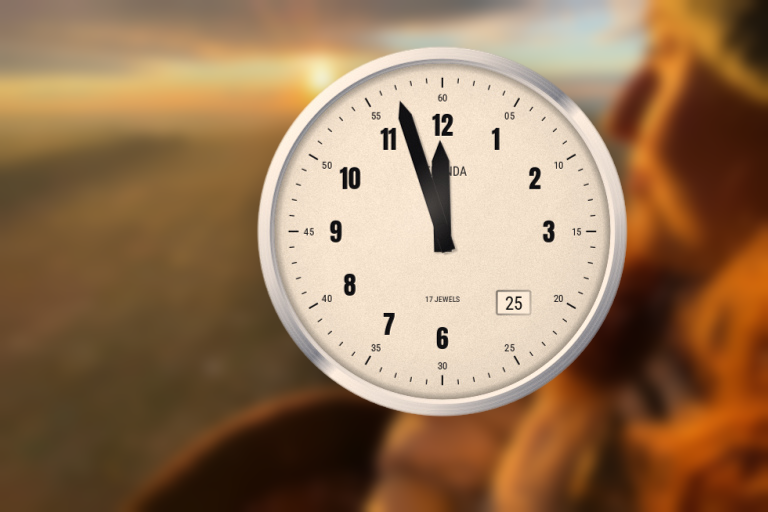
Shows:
11,57
